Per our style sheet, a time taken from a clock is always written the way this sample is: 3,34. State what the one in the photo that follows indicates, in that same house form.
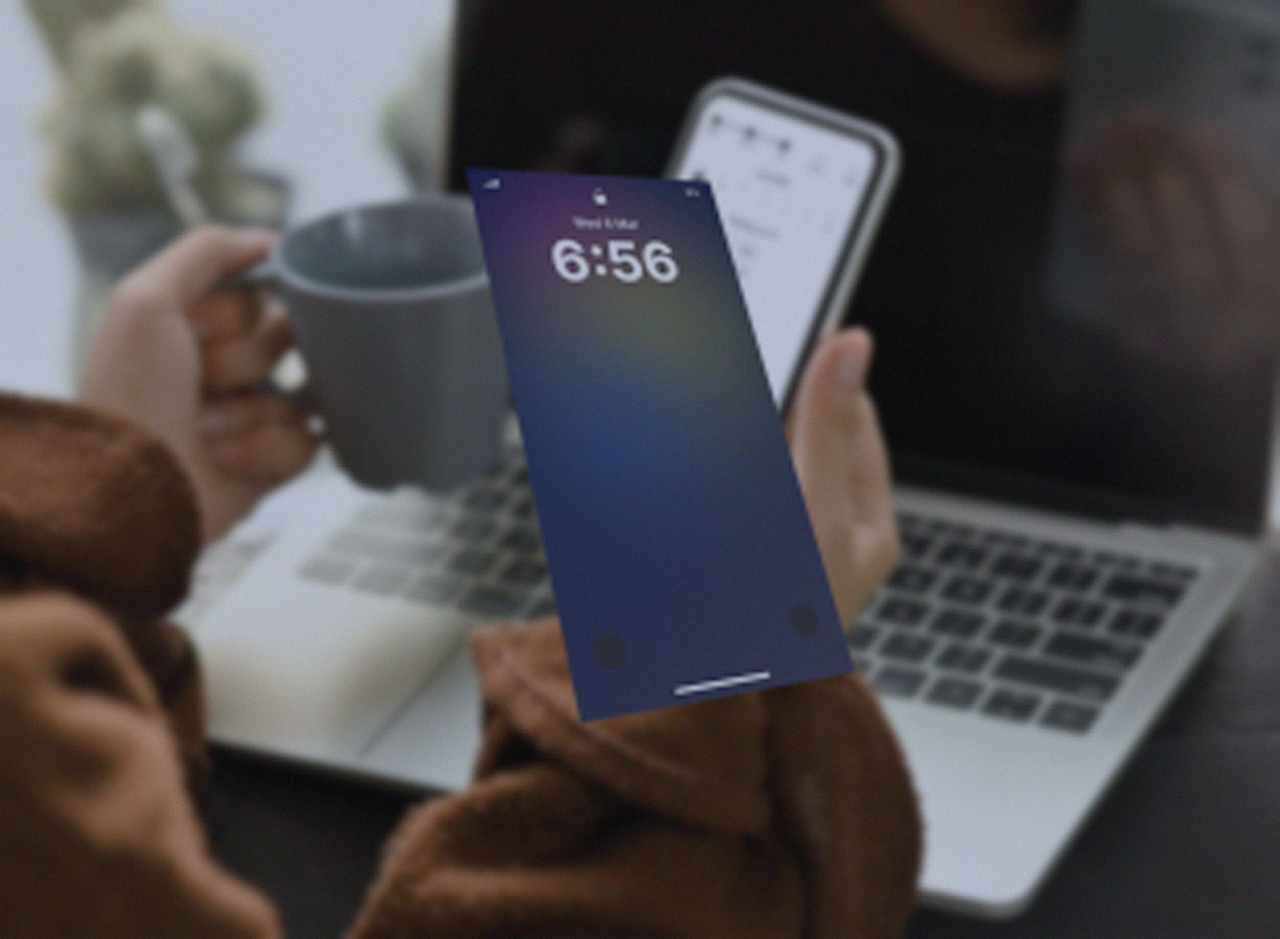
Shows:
6,56
